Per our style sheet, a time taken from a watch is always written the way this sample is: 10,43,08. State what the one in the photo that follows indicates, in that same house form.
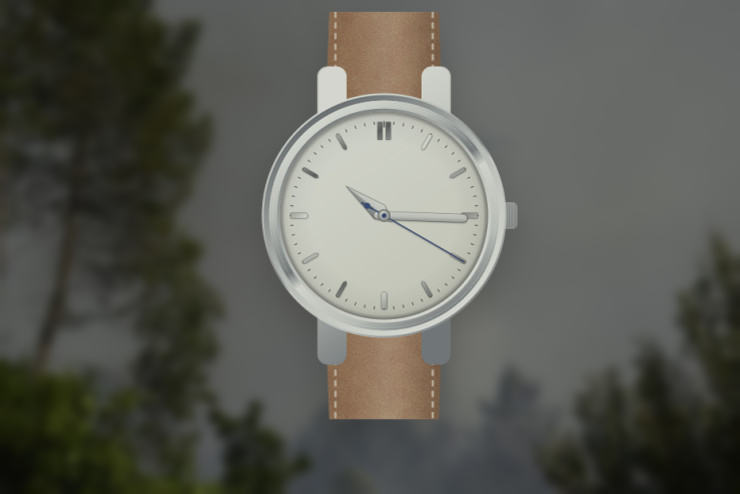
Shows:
10,15,20
